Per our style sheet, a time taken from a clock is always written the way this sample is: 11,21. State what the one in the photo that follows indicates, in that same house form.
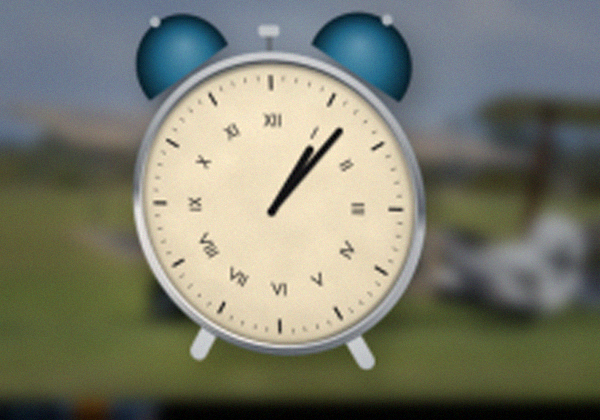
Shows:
1,07
